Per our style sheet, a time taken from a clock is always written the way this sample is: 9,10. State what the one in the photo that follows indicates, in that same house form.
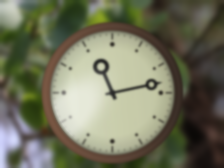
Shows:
11,13
